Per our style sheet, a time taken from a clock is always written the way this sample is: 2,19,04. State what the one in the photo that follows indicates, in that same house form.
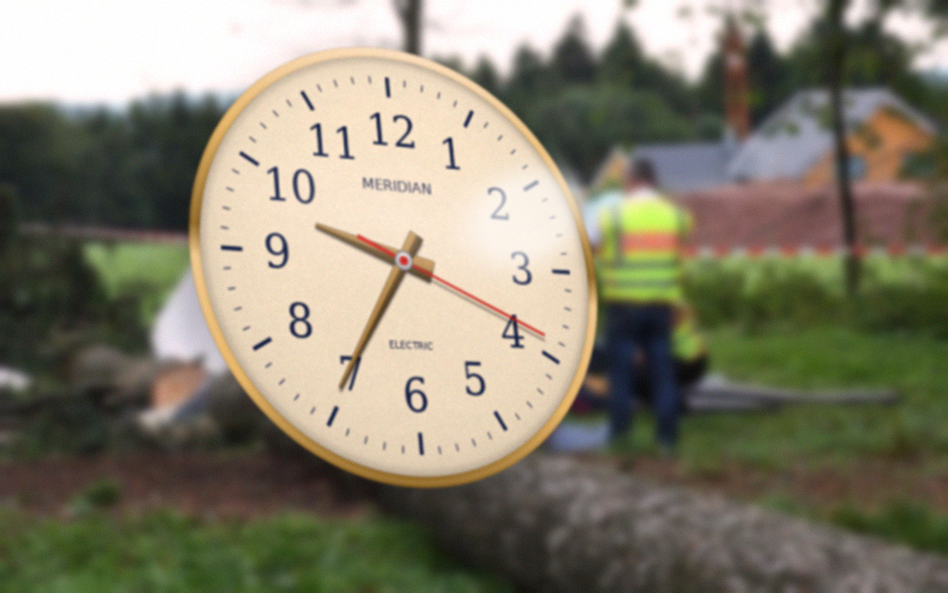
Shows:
9,35,19
